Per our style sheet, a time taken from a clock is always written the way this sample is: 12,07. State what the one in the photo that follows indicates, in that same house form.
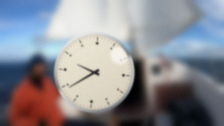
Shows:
9,39
